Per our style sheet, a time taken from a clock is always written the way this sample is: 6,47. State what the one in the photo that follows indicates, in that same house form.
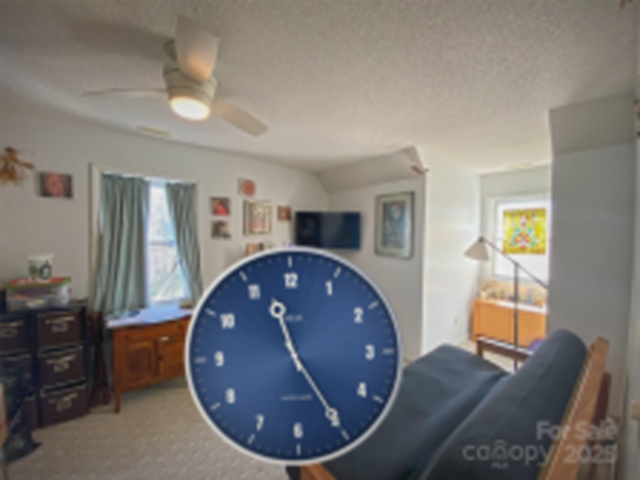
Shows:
11,25
